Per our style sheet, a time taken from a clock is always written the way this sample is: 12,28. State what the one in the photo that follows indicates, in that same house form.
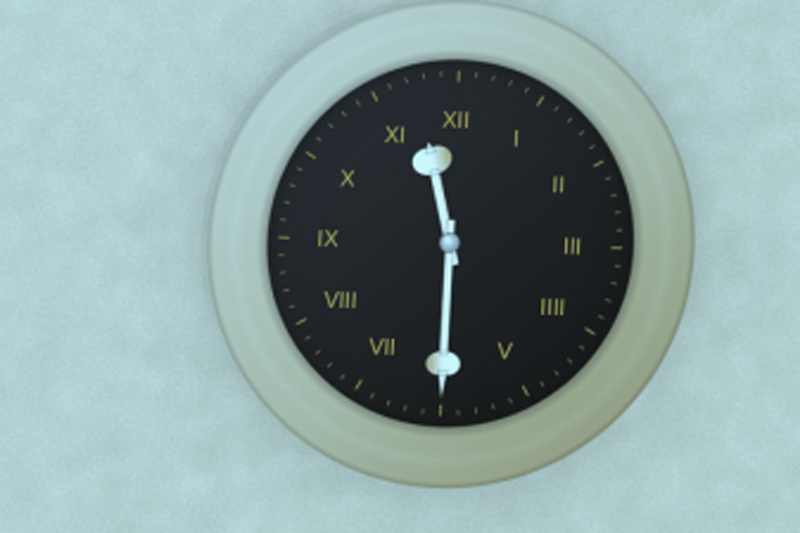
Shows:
11,30
